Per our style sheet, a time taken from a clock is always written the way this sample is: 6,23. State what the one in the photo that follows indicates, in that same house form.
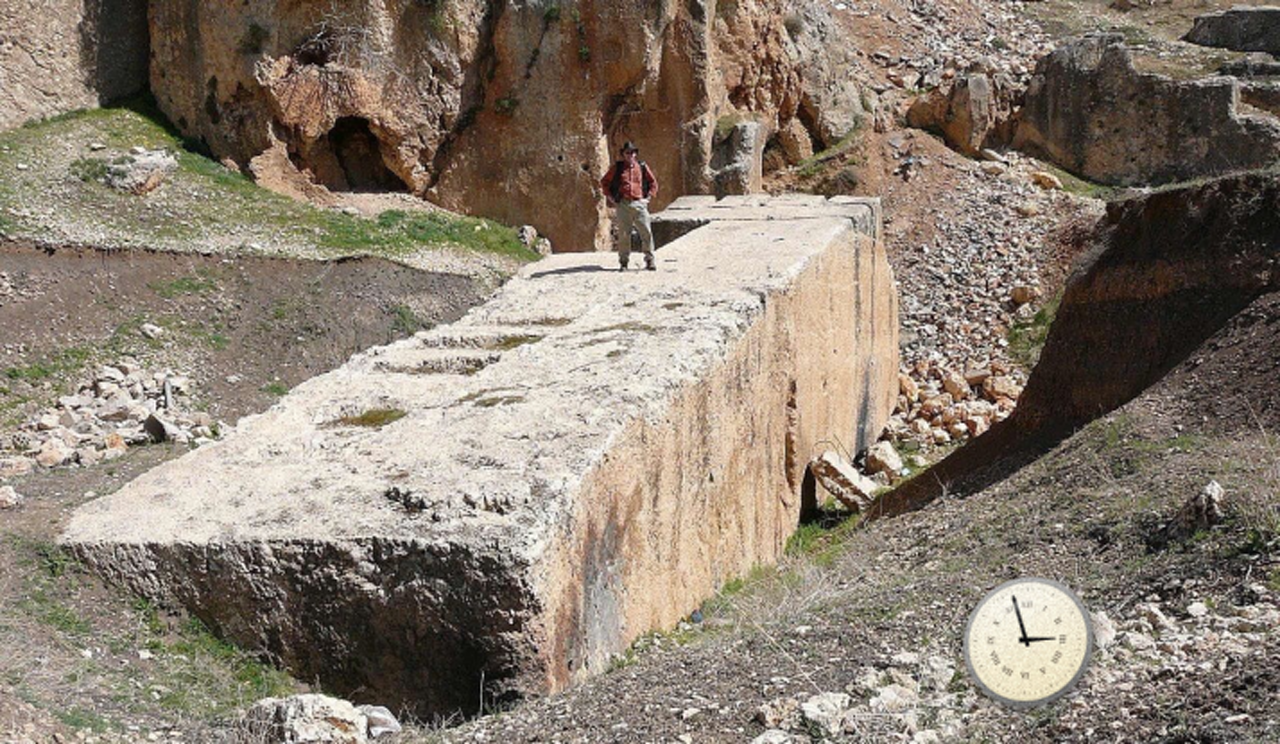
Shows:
2,57
